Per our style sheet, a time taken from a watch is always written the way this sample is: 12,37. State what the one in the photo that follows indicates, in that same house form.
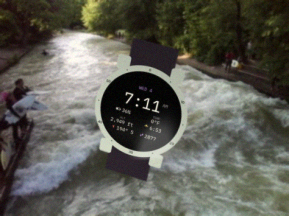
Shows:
7,11
